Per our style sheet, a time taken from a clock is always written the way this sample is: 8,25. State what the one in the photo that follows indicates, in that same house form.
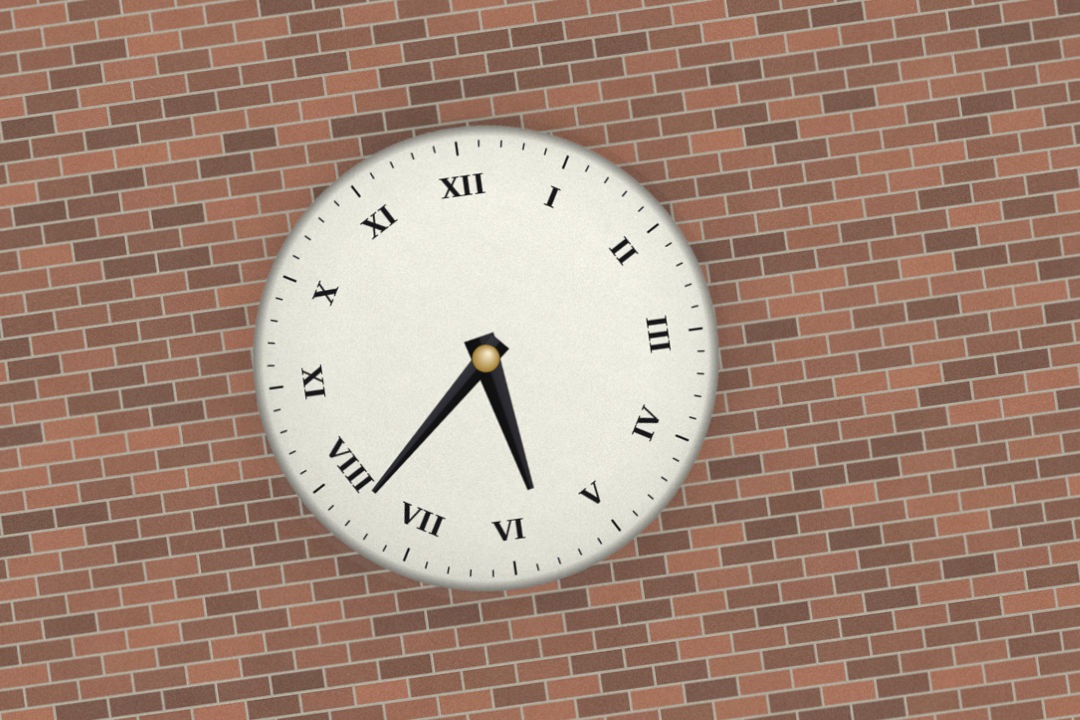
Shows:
5,38
